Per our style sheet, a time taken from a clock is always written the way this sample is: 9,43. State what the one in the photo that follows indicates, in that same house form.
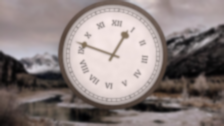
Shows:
12,47
